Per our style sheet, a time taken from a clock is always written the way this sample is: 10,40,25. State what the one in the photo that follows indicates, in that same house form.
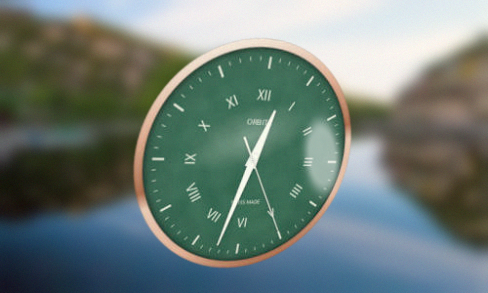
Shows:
12,32,25
